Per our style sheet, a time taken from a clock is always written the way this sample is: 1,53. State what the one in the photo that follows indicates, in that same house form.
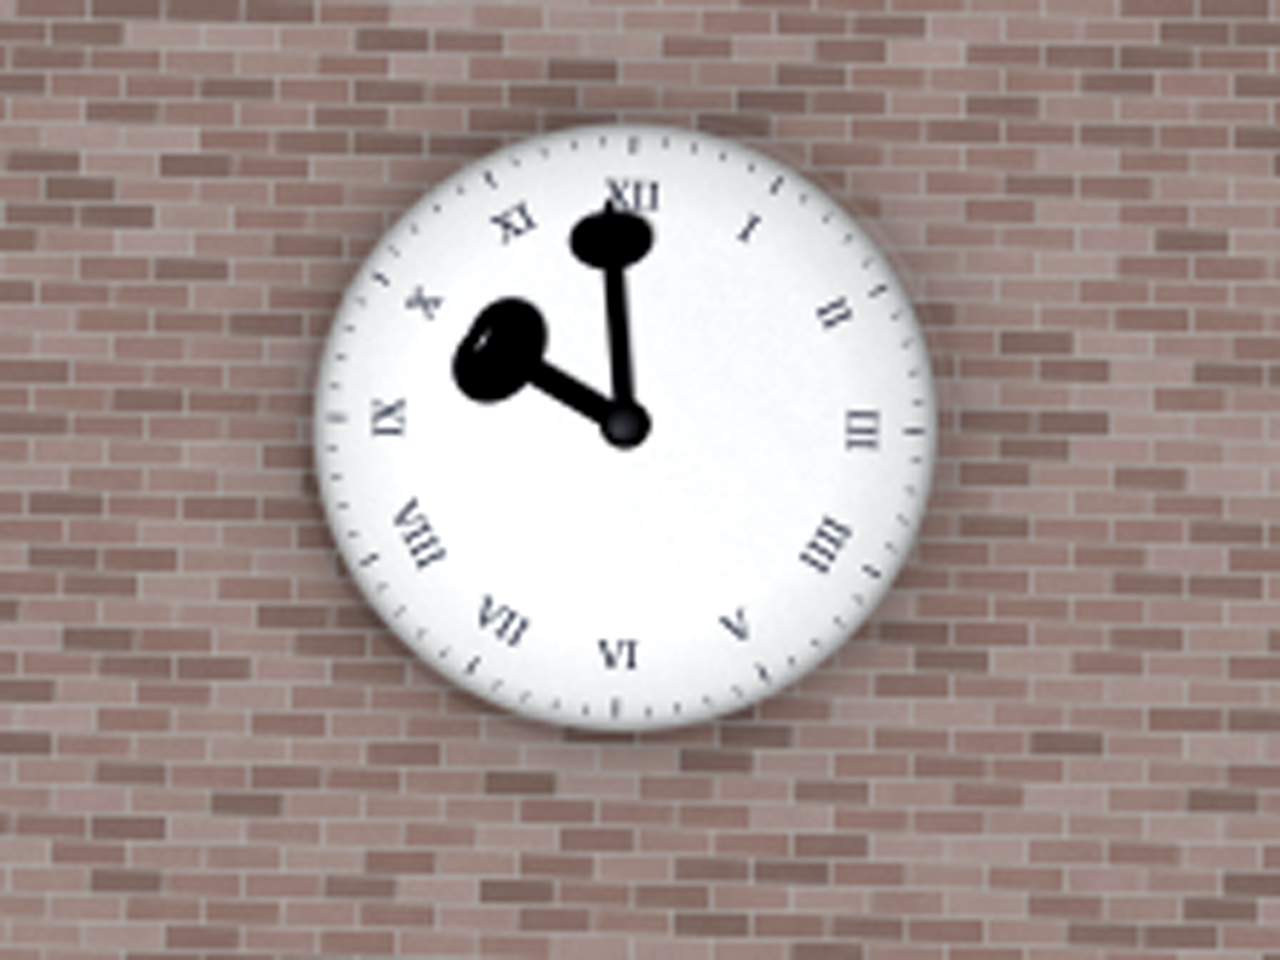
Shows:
9,59
